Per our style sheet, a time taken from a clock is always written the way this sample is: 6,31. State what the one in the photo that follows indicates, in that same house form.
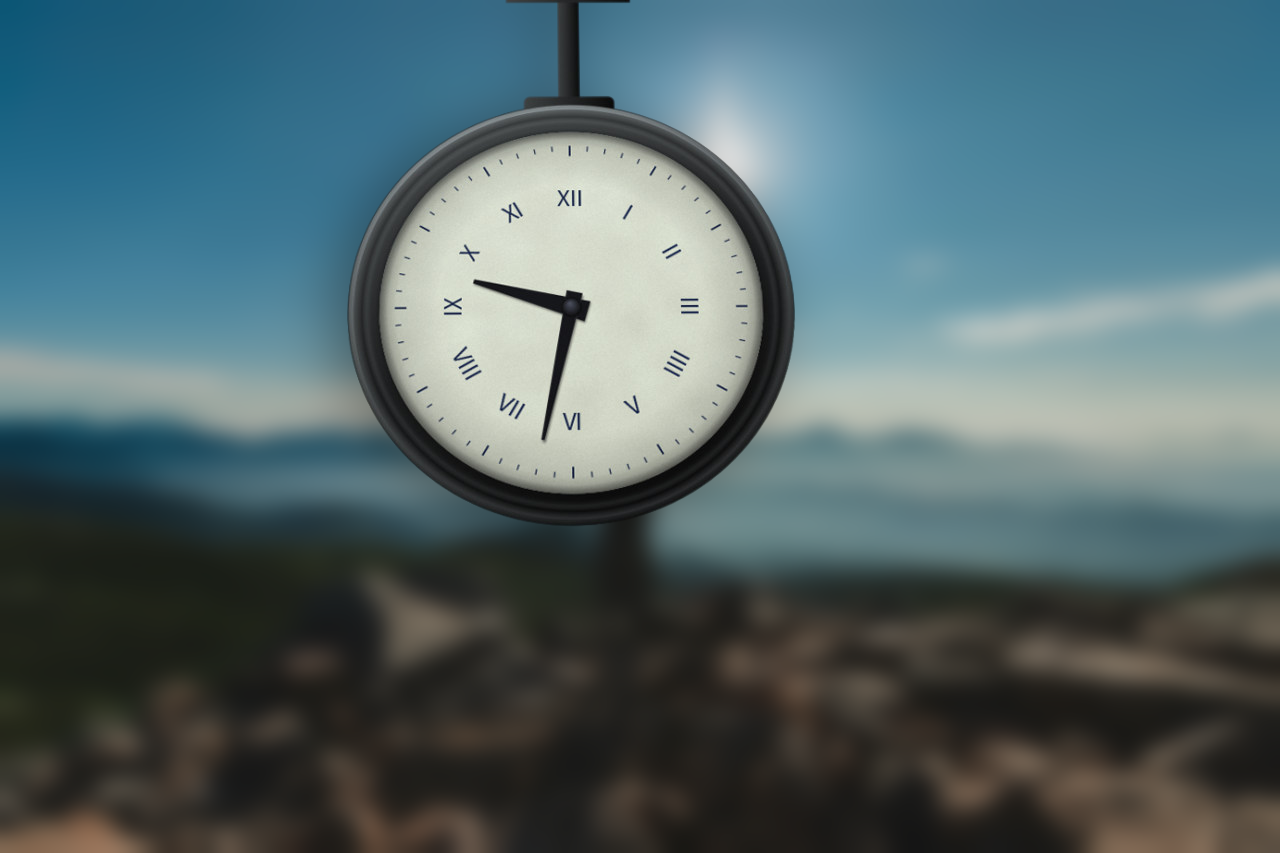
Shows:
9,32
